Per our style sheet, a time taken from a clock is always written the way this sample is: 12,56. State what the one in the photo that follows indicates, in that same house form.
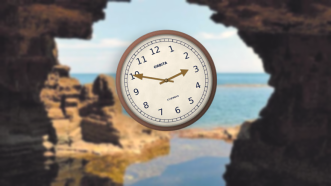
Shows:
2,50
